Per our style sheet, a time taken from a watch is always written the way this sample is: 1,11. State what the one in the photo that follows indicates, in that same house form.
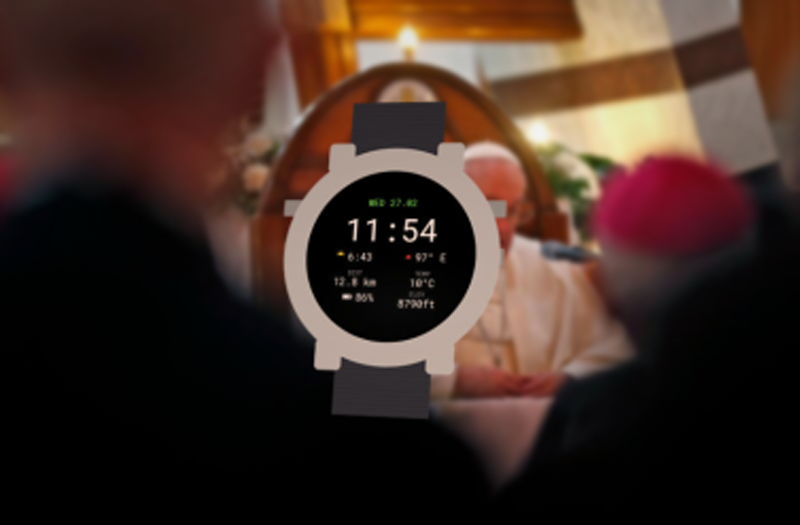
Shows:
11,54
